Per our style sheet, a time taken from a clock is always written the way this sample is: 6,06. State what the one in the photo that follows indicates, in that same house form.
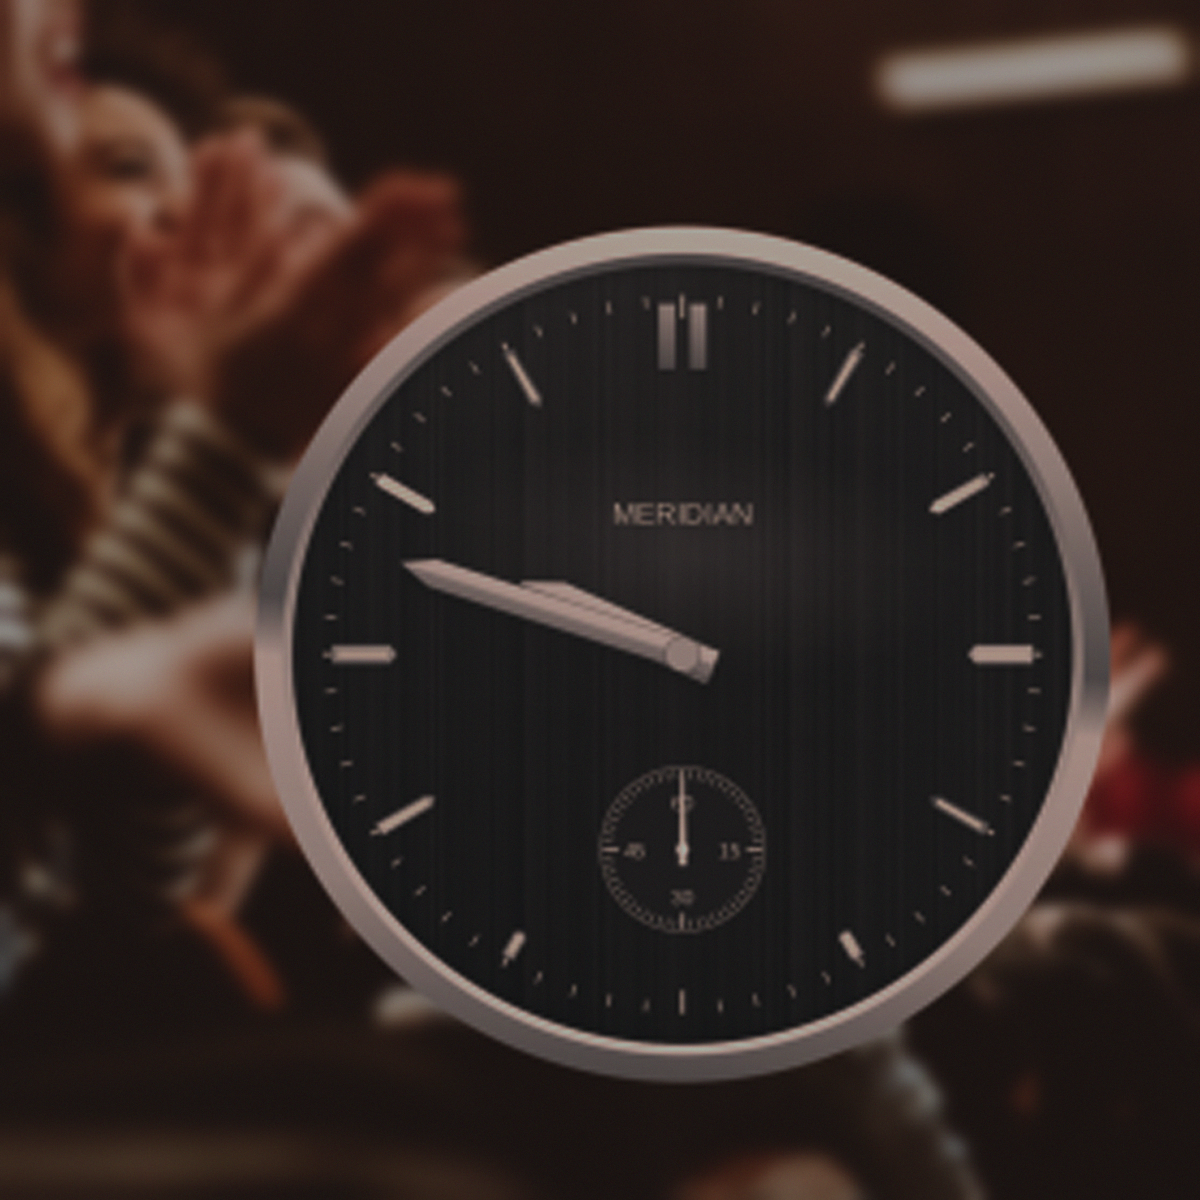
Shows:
9,48
